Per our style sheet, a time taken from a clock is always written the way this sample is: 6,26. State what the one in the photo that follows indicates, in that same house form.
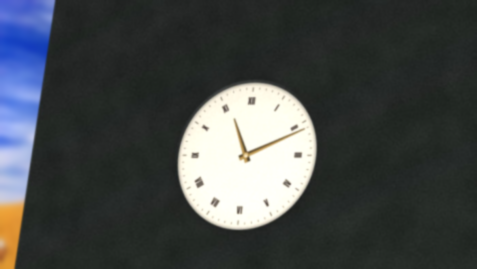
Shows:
11,11
